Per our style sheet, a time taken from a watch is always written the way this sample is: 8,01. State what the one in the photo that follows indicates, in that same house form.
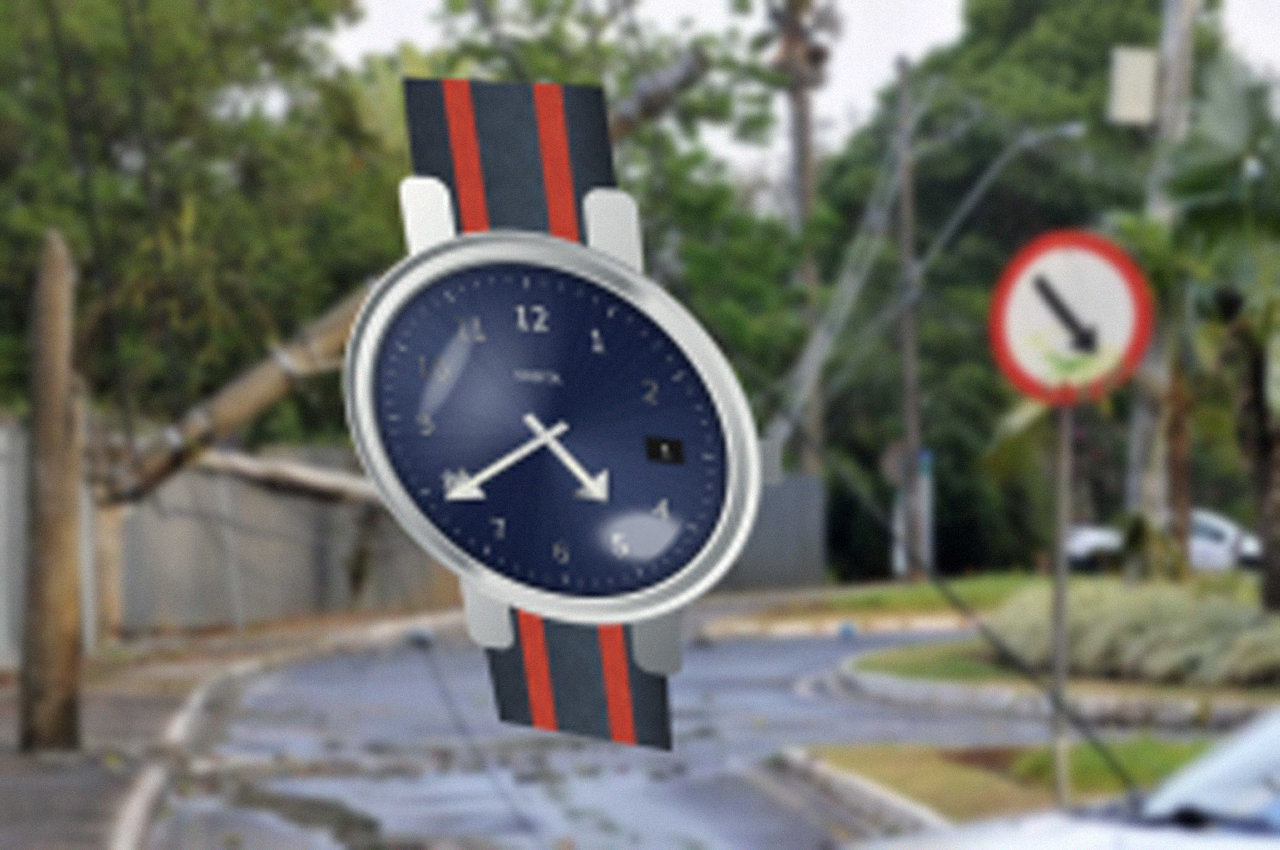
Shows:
4,39
